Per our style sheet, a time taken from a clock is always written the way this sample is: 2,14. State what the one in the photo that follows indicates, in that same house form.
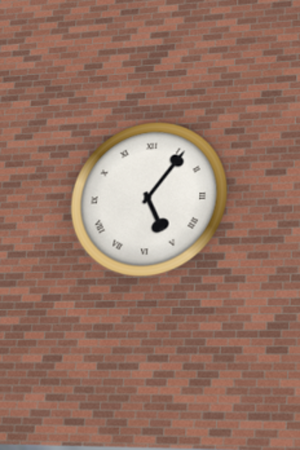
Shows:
5,06
